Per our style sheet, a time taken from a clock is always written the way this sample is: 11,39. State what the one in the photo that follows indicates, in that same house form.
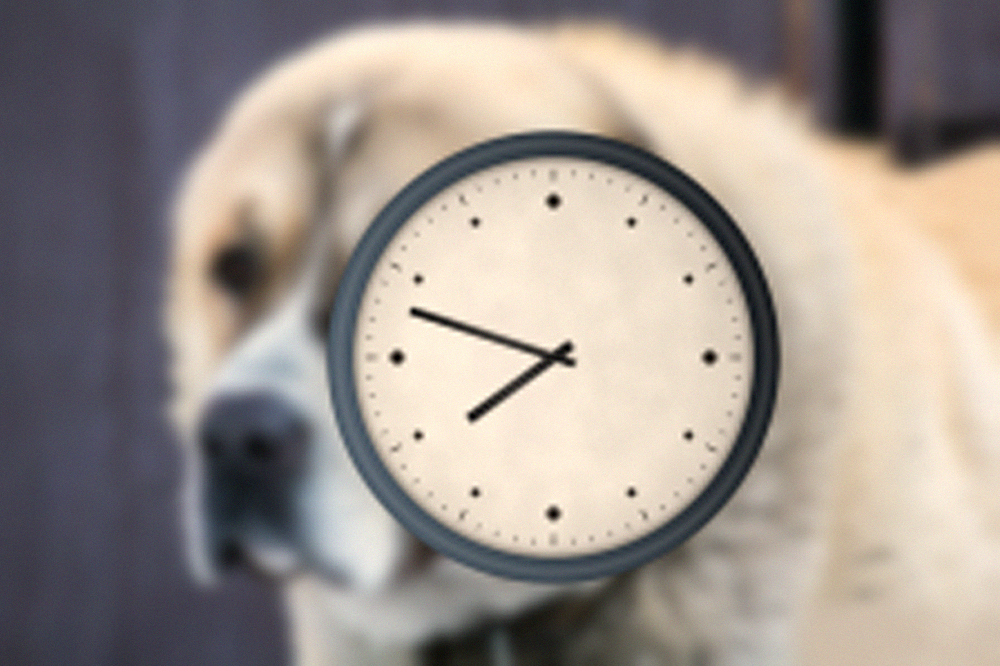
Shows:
7,48
